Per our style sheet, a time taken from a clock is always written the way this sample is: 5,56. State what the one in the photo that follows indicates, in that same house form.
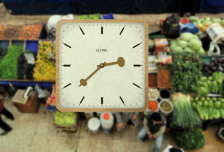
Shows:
2,38
